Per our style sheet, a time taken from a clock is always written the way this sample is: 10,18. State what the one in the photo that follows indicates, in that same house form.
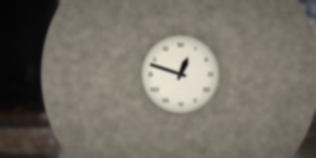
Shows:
12,48
